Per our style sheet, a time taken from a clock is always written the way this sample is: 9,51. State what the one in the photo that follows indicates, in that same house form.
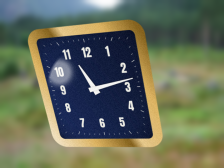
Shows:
11,13
